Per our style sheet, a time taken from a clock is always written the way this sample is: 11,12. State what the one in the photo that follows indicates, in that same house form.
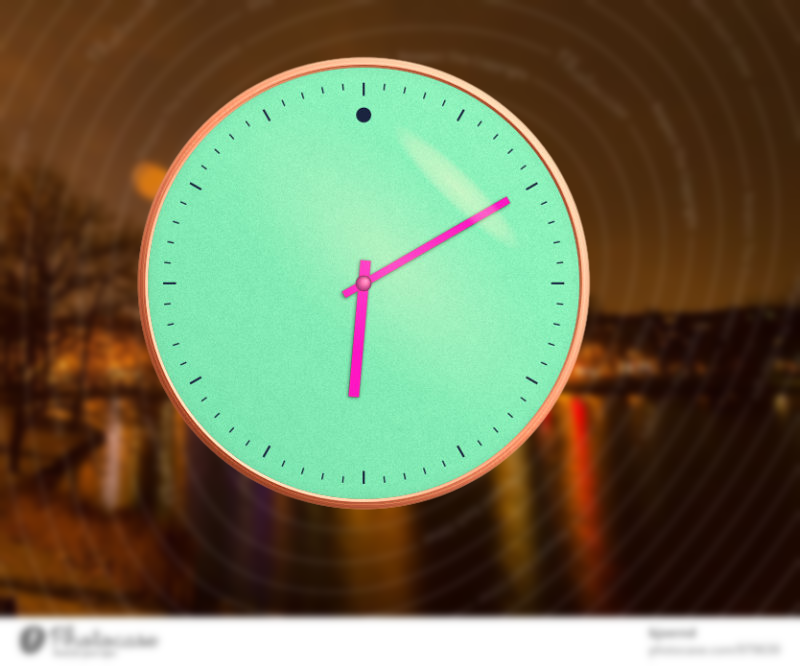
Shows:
6,10
